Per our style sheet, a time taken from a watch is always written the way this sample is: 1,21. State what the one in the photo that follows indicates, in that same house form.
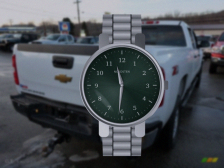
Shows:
11,31
